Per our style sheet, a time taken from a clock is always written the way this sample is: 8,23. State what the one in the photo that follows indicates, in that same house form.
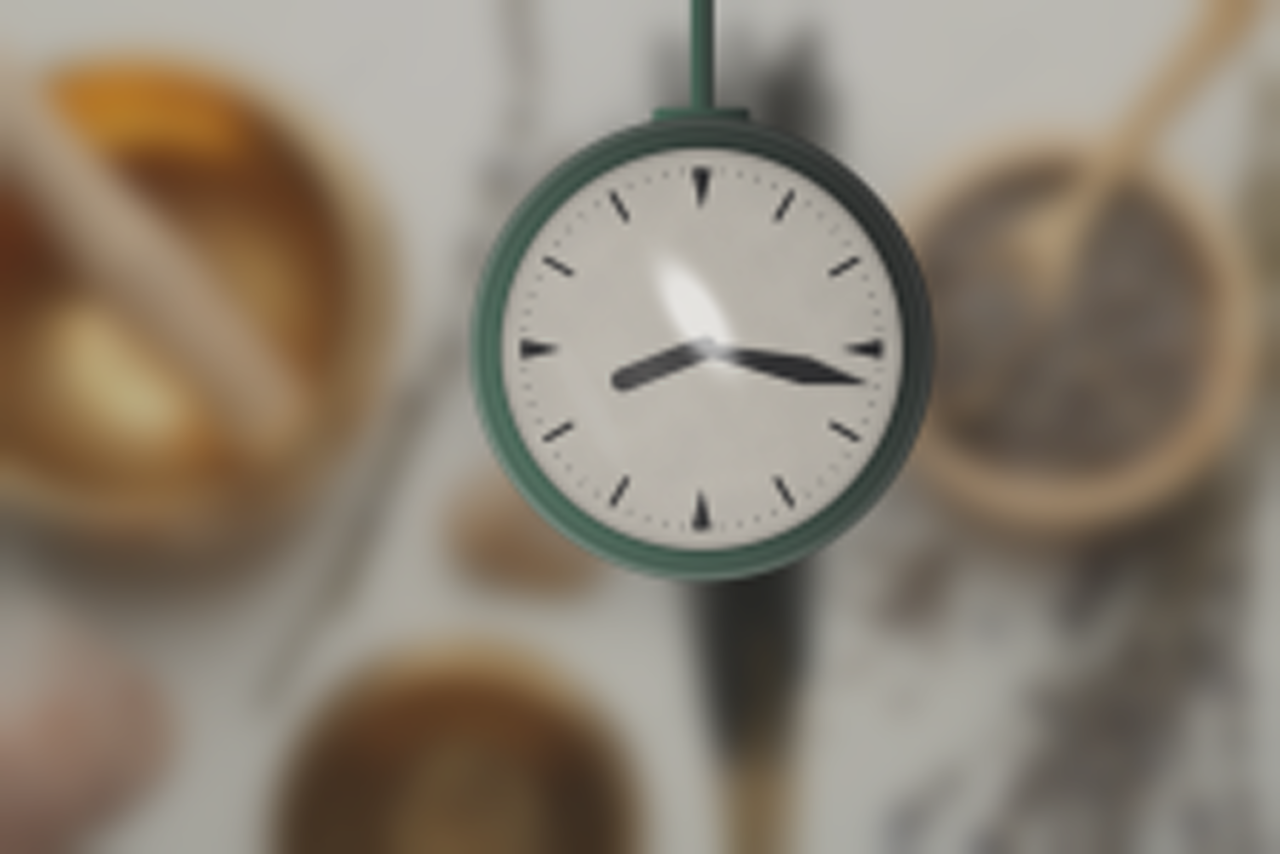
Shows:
8,17
